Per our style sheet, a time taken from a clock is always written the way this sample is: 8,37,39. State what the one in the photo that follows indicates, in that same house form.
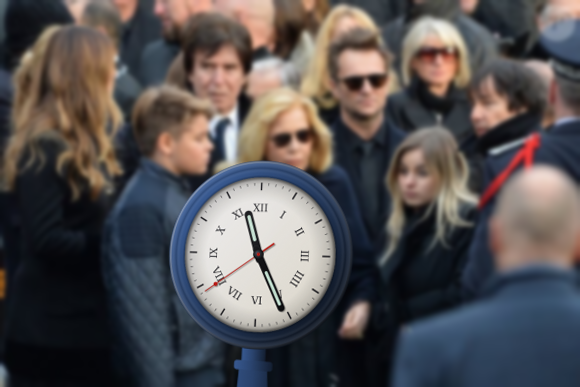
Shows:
11,25,39
